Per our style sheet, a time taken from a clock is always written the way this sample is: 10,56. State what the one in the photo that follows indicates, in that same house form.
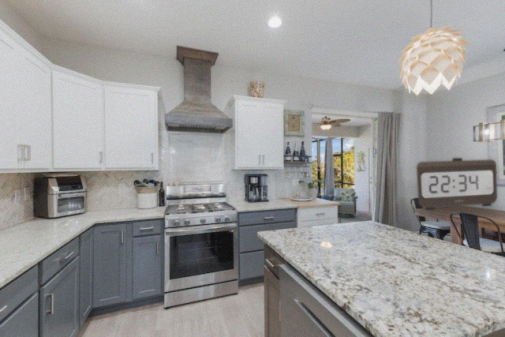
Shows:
22,34
